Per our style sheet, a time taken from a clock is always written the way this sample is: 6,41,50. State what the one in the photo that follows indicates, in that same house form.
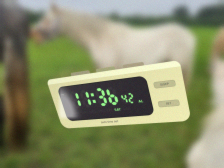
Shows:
11,36,42
